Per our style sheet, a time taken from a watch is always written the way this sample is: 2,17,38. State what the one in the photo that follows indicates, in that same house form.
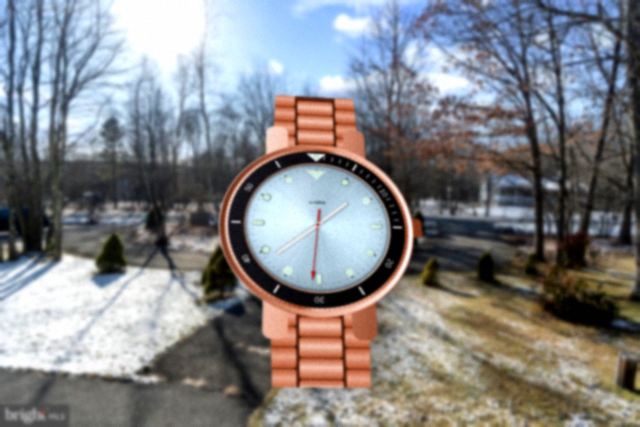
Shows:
1,38,31
